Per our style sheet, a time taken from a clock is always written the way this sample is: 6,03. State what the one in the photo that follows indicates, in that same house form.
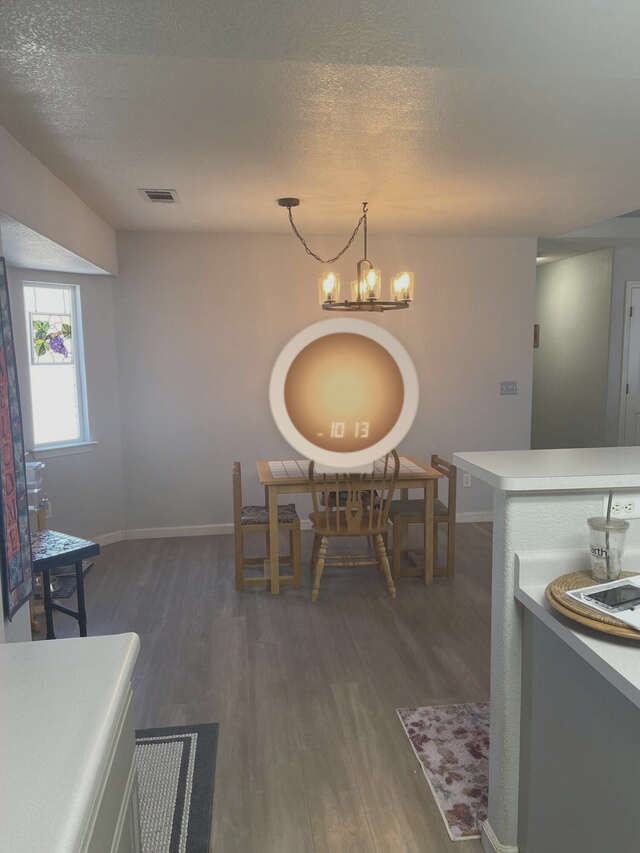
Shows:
10,13
